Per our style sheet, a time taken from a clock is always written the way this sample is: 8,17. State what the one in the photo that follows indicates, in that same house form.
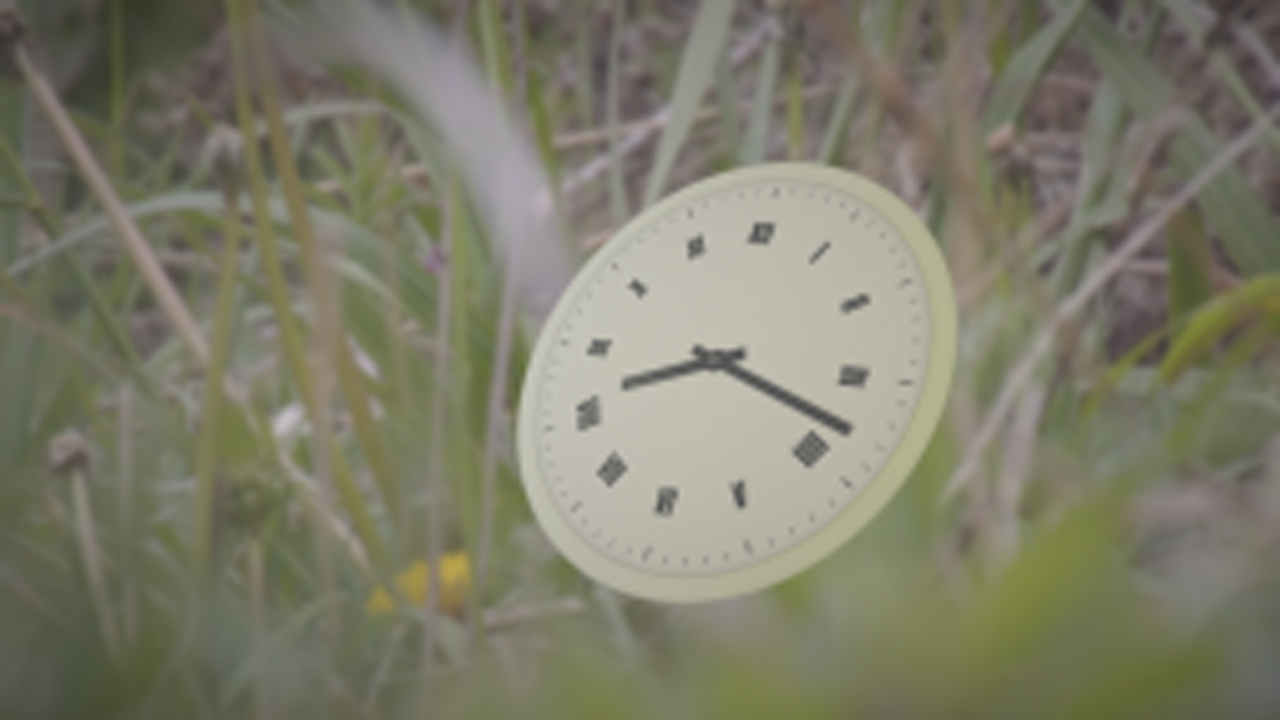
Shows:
8,18
